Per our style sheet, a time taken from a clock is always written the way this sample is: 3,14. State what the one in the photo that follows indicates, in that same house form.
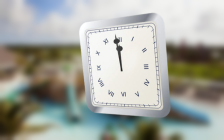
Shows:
11,59
